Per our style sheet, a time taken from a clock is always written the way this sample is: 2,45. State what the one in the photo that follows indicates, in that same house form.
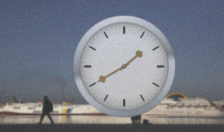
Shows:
1,40
